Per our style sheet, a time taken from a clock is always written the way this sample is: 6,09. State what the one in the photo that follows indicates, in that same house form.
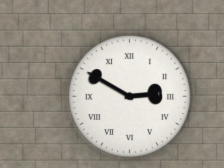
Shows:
2,50
